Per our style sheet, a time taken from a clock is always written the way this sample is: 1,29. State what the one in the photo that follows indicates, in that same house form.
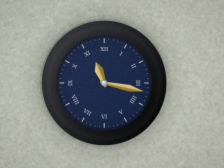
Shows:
11,17
